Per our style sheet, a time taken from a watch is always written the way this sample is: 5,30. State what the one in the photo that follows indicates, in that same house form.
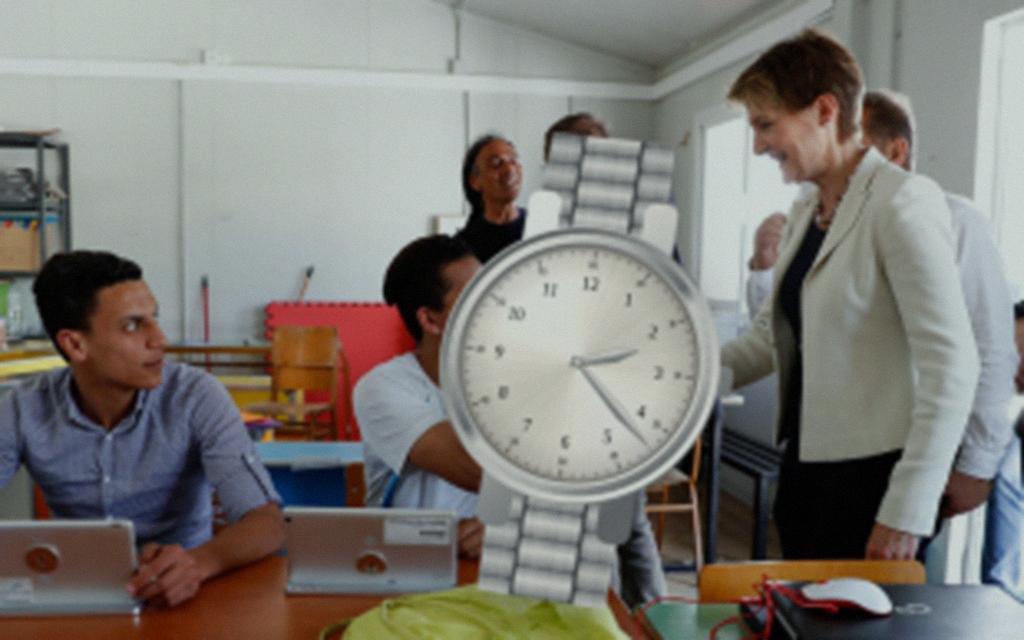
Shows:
2,22
